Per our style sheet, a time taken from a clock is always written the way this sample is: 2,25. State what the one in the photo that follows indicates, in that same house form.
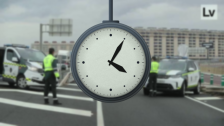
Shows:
4,05
